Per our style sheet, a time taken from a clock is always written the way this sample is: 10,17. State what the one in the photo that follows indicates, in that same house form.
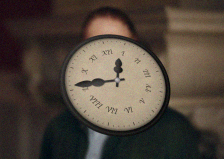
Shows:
12,46
